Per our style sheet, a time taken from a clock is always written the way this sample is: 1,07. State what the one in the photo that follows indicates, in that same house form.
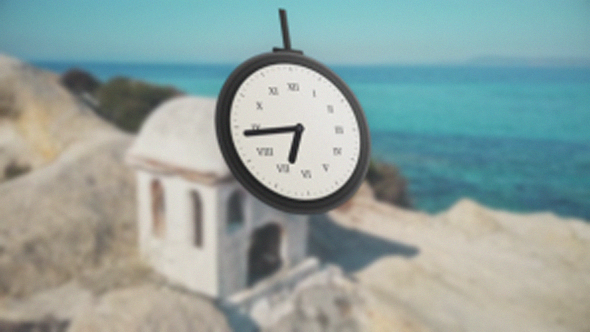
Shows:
6,44
